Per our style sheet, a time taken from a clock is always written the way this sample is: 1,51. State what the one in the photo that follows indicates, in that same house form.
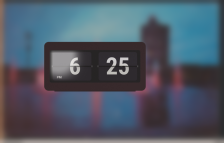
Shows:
6,25
